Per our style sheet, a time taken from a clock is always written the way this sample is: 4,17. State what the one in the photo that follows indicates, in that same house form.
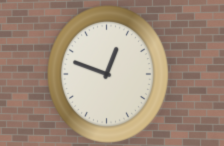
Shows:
12,48
